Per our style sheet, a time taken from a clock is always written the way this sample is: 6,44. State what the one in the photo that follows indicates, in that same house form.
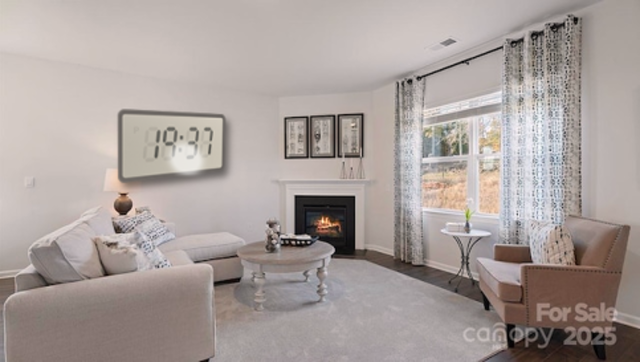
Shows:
19,37
